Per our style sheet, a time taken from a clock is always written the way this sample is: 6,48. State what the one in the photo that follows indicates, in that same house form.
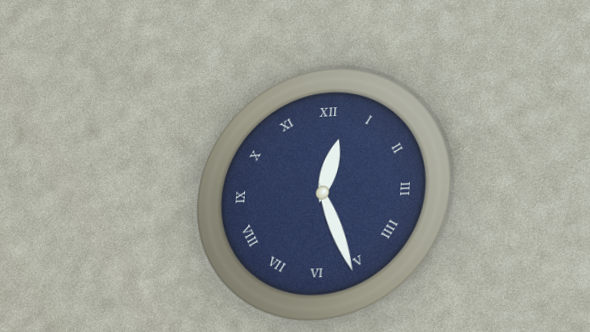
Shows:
12,26
